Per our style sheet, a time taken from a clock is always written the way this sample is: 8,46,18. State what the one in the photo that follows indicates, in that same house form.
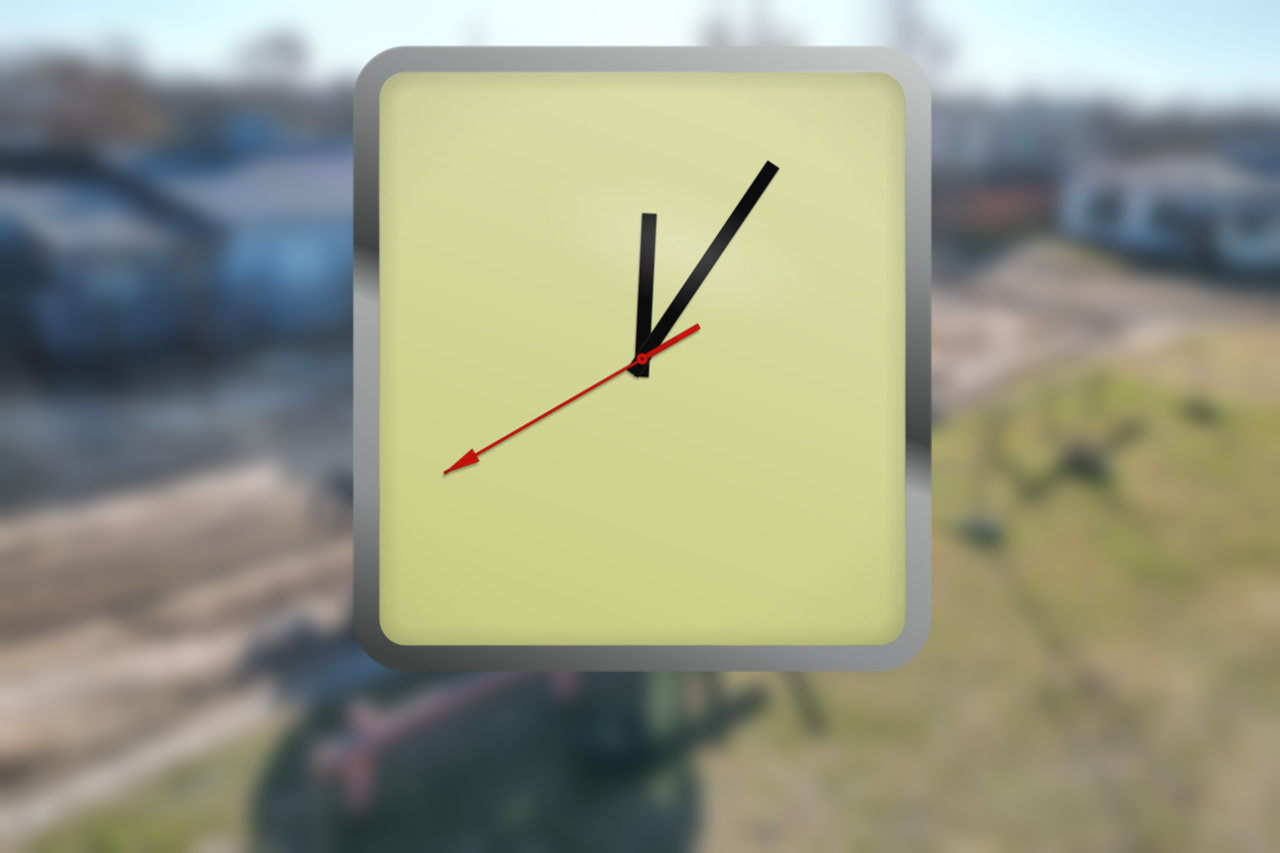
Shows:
12,05,40
